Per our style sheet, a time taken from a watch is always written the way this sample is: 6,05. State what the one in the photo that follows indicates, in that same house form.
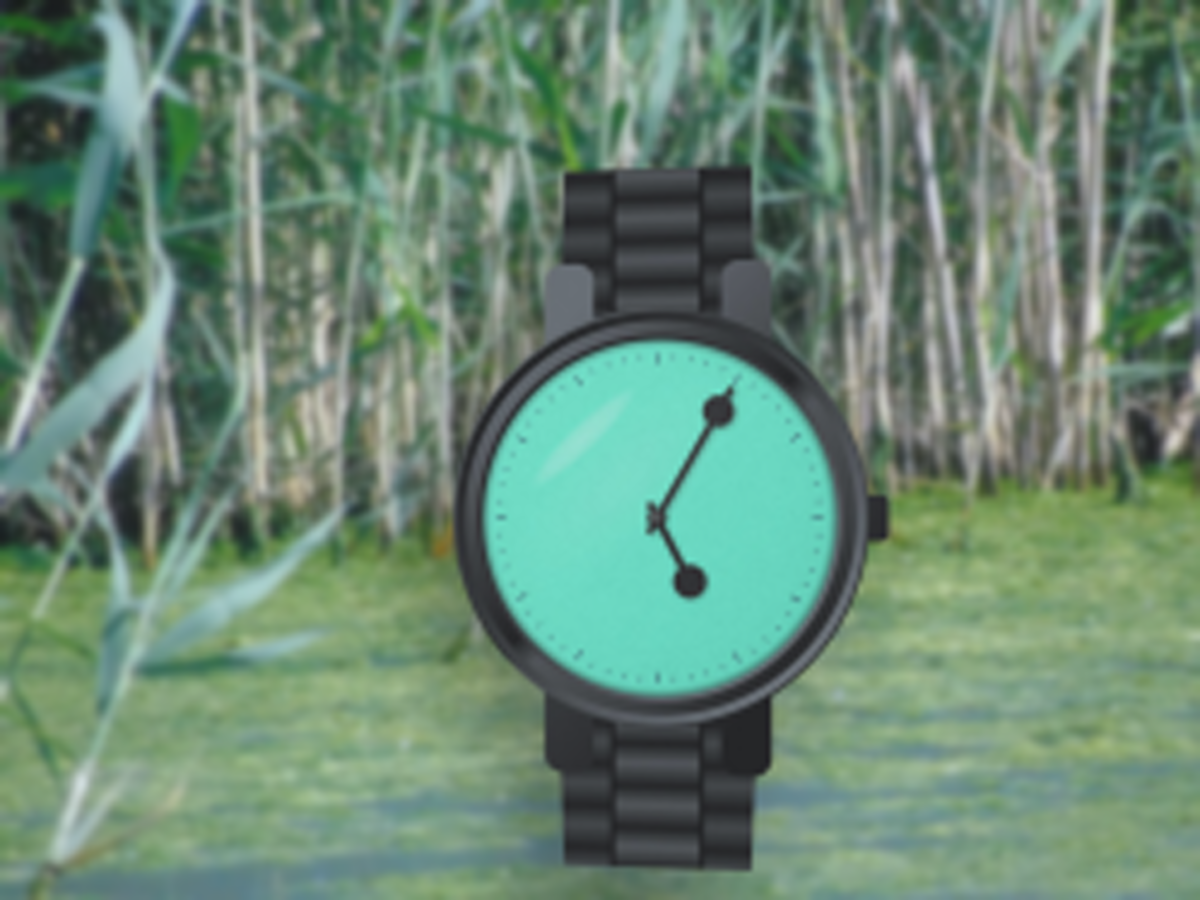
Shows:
5,05
